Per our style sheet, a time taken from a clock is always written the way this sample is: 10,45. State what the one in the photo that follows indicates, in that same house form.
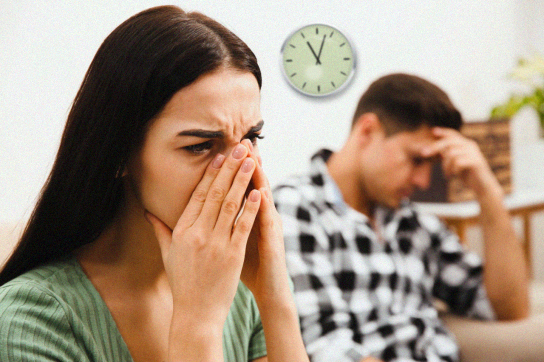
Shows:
11,03
